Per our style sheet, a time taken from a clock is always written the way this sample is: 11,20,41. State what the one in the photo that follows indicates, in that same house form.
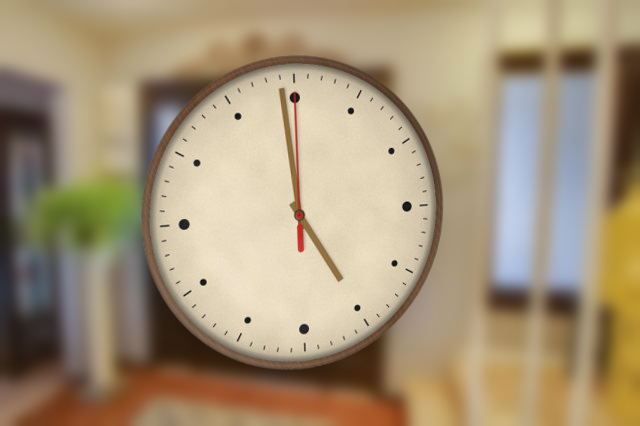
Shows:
4,59,00
